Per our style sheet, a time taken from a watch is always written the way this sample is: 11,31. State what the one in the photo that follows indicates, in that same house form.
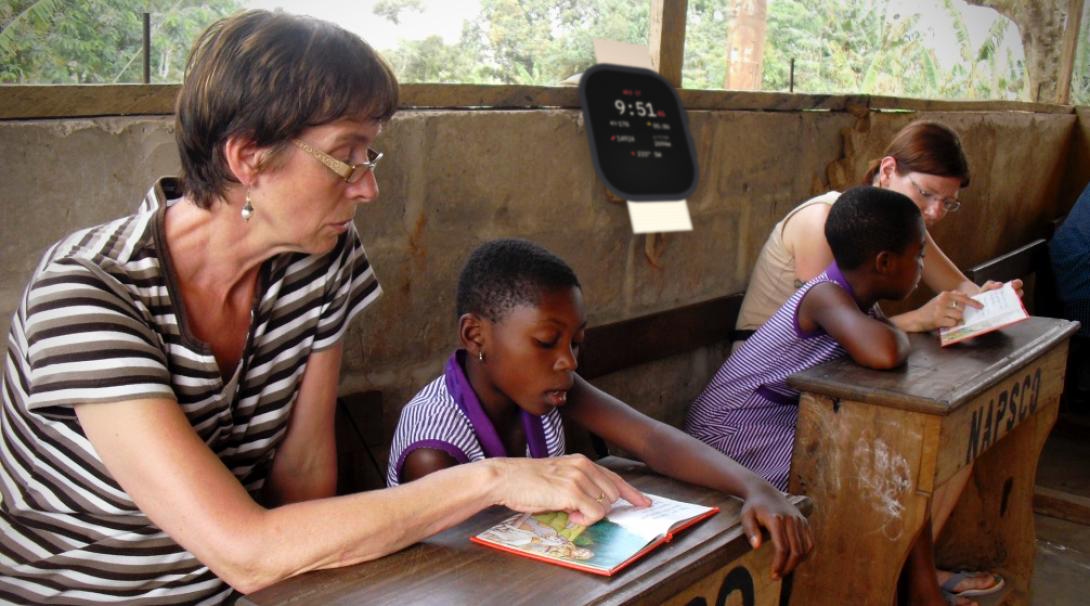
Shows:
9,51
